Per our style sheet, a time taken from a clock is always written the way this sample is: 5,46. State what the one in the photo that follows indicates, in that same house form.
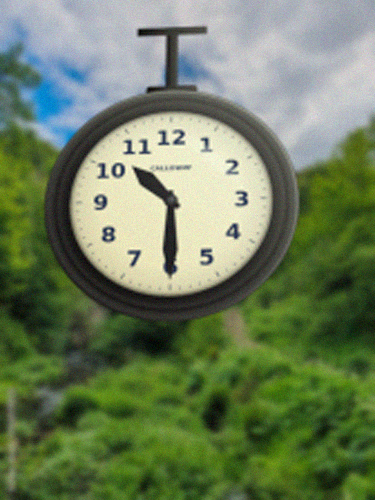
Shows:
10,30
